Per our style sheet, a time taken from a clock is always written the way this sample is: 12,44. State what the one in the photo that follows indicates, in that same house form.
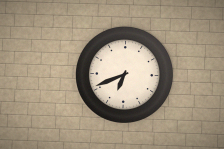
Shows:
6,41
